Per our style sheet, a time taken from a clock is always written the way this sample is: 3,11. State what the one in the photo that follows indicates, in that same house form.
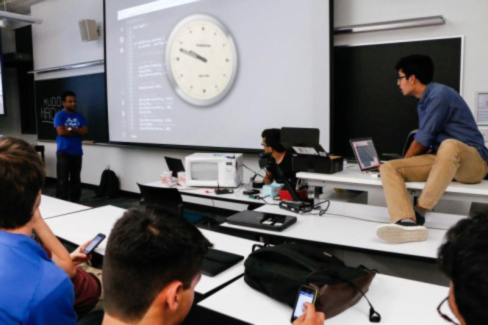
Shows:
9,48
